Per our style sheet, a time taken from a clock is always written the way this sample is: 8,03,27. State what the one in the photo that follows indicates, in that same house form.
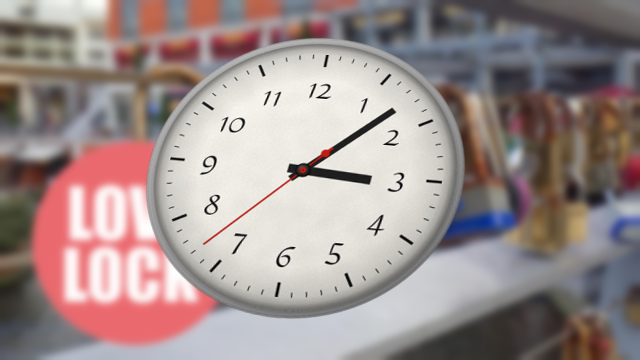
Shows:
3,07,37
